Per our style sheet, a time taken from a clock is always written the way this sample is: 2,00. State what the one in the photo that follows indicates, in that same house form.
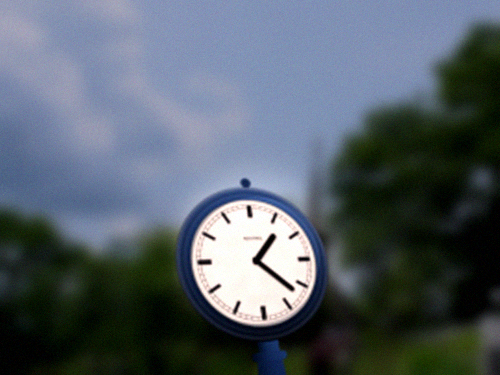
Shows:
1,22
